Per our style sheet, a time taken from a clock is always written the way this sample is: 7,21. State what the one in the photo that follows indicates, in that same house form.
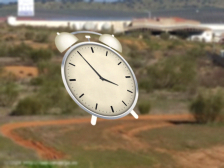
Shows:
3,55
